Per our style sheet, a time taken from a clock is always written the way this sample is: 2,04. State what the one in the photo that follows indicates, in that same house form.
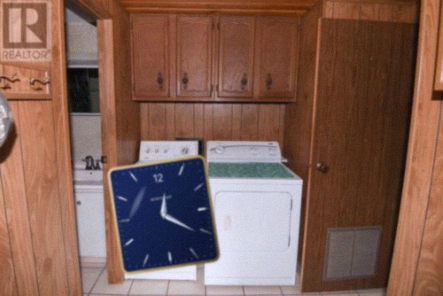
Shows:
12,21
